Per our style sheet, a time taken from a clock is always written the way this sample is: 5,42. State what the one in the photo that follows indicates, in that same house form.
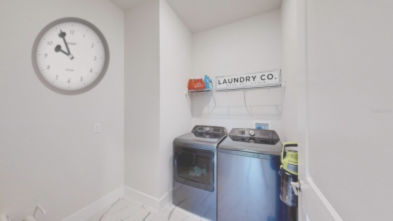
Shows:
9,56
